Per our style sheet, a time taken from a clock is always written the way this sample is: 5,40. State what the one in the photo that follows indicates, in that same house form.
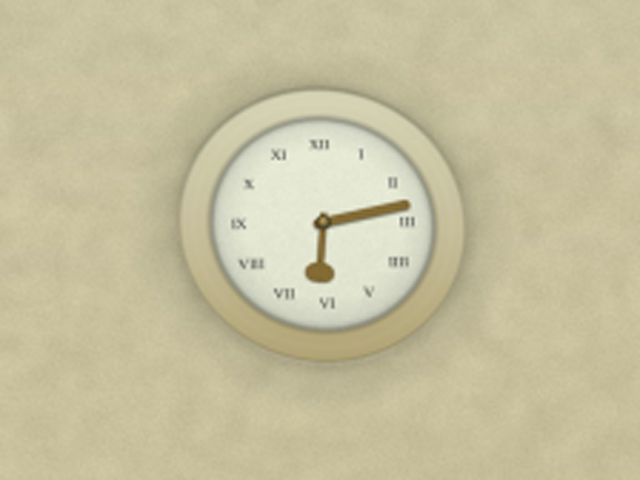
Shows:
6,13
